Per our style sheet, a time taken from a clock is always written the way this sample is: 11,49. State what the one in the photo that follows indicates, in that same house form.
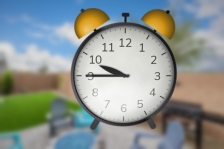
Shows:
9,45
